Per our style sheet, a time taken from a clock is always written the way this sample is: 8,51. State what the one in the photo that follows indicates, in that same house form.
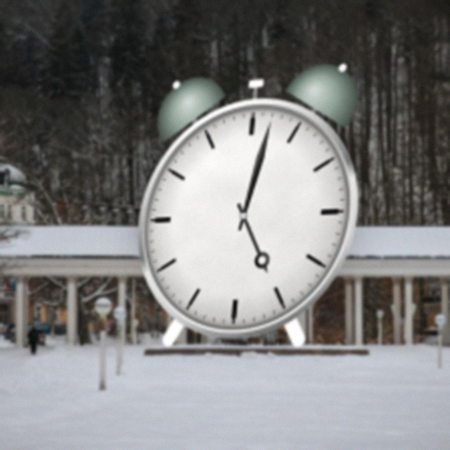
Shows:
5,02
